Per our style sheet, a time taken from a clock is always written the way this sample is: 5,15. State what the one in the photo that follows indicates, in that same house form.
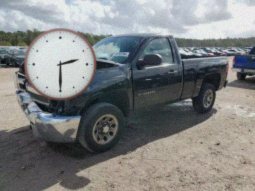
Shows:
2,30
